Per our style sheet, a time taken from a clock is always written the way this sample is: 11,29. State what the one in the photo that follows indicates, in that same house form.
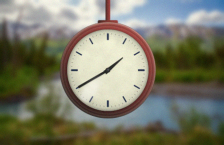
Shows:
1,40
